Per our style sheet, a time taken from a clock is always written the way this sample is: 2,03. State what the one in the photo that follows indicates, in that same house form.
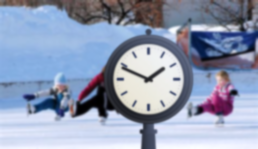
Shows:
1,49
